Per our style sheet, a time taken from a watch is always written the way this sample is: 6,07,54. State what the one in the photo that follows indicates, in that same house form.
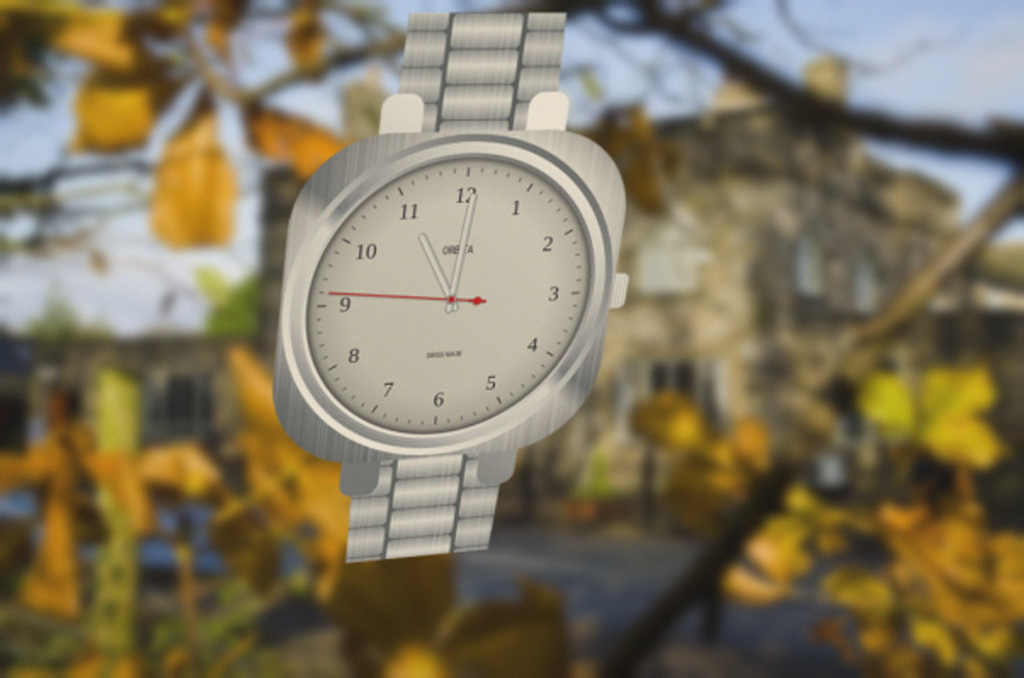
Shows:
11,00,46
